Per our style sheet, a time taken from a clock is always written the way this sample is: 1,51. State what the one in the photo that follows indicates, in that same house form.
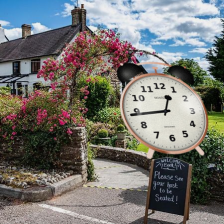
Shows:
12,44
